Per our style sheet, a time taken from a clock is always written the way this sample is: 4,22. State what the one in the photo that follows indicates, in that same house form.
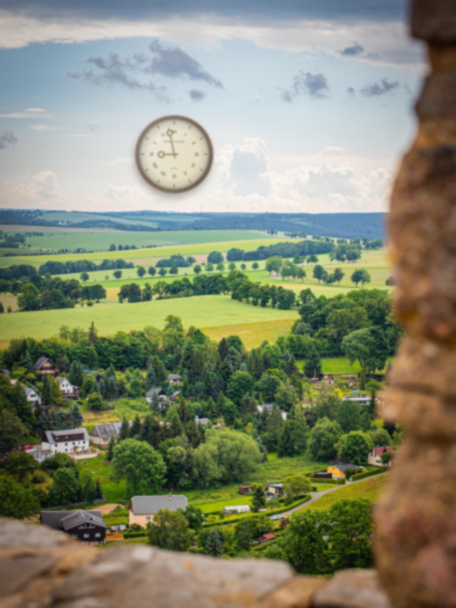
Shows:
8,58
